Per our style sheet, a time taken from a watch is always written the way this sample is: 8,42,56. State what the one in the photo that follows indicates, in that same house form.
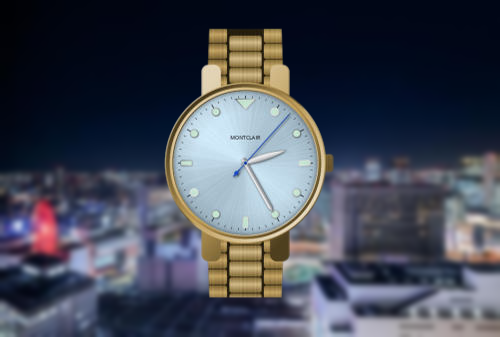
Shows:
2,25,07
